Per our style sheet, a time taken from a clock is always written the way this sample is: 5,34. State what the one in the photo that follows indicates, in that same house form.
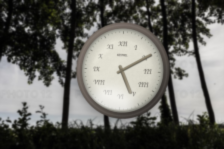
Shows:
5,10
